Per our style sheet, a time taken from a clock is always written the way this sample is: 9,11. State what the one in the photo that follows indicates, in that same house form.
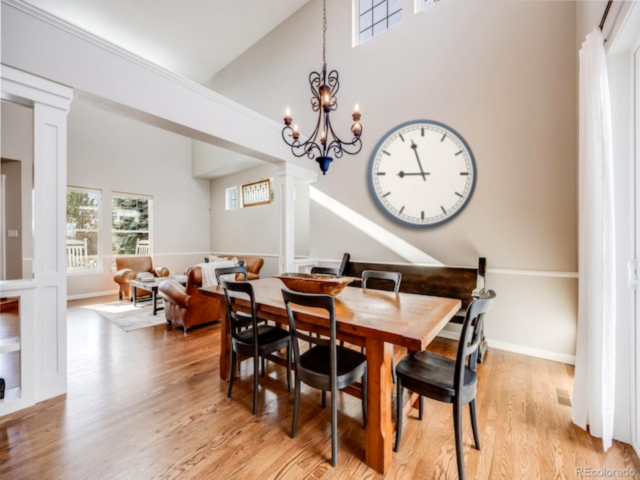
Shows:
8,57
